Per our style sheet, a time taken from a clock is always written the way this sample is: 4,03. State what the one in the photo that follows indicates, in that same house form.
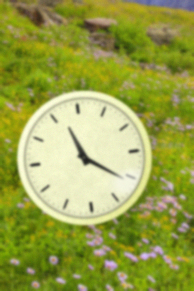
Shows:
11,21
